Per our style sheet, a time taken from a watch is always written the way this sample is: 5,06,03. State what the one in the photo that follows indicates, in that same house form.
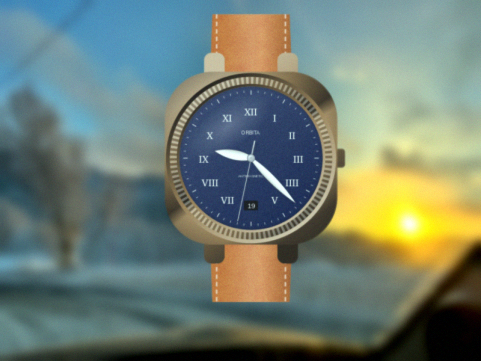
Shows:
9,22,32
